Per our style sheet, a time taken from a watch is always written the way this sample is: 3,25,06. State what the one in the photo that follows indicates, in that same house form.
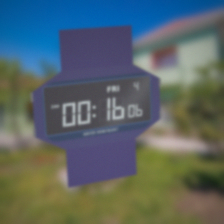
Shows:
0,16,06
